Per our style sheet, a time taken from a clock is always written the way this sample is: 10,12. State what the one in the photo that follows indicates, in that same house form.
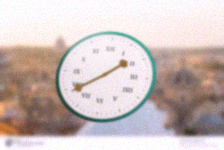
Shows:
1,39
